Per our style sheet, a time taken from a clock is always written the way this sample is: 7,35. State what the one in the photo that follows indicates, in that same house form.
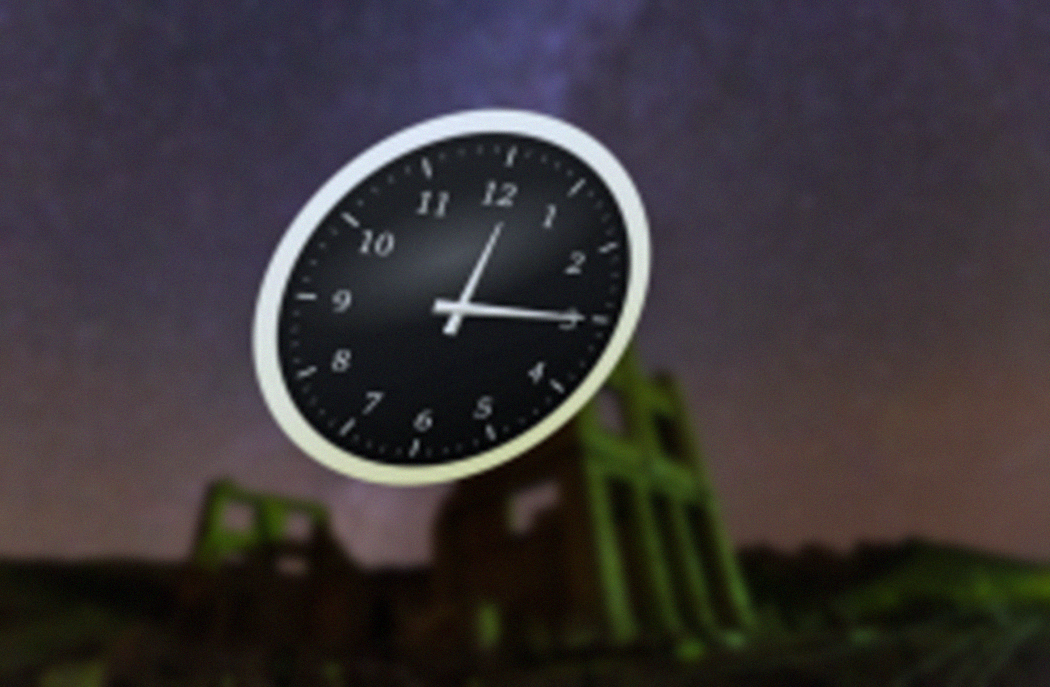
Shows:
12,15
